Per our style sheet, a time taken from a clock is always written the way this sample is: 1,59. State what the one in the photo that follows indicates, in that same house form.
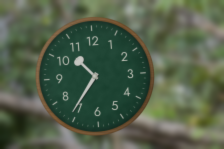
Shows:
10,36
